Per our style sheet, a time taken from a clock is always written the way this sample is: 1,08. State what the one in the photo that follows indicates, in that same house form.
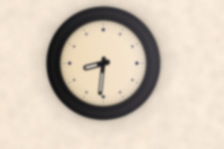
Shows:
8,31
